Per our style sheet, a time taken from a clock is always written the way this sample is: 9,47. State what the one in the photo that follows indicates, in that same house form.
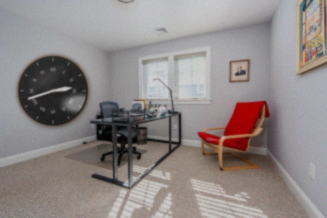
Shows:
2,42
